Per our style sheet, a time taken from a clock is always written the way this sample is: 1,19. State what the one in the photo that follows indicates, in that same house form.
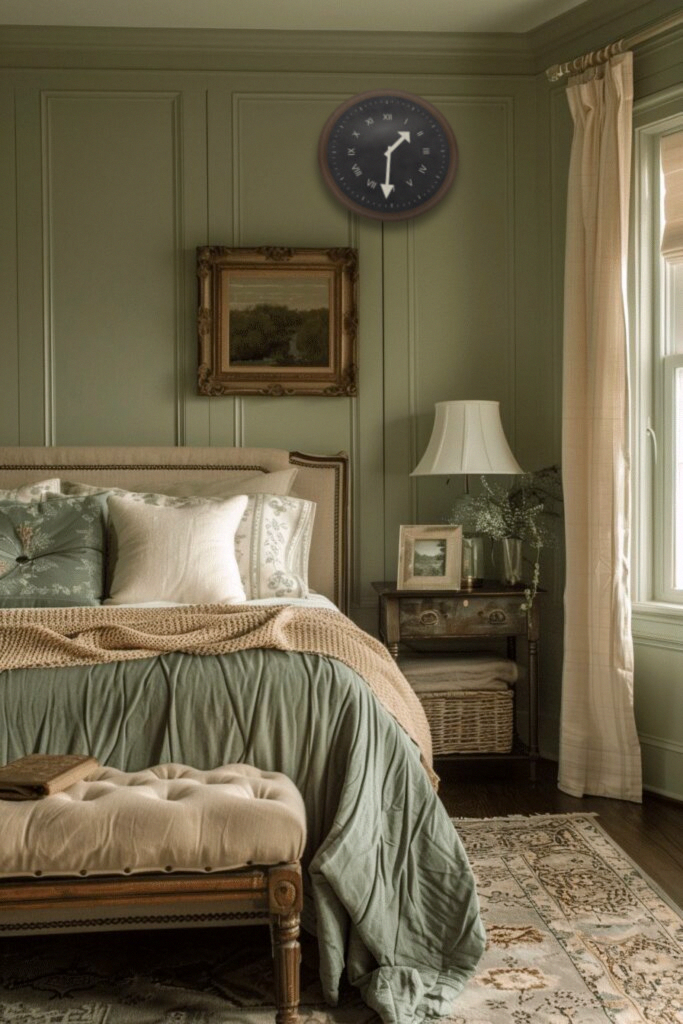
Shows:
1,31
